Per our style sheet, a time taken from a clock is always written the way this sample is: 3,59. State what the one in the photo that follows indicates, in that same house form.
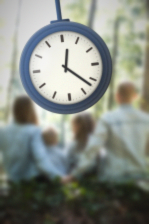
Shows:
12,22
